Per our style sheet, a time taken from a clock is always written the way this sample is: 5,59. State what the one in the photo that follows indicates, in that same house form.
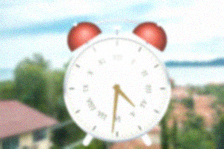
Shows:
4,31
